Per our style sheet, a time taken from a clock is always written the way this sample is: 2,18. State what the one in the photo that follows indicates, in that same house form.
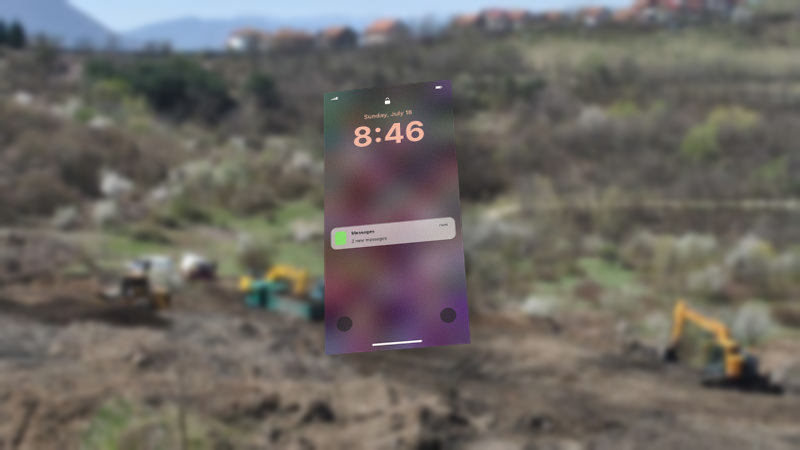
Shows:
8,46
